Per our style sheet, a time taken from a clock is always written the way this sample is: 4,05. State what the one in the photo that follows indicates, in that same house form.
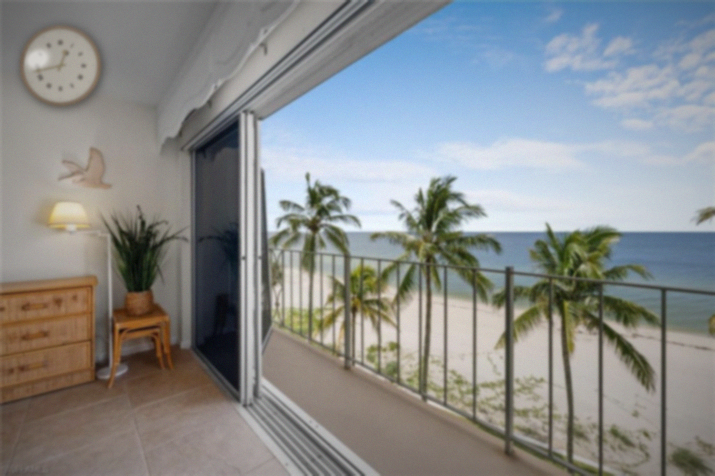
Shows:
12,43
